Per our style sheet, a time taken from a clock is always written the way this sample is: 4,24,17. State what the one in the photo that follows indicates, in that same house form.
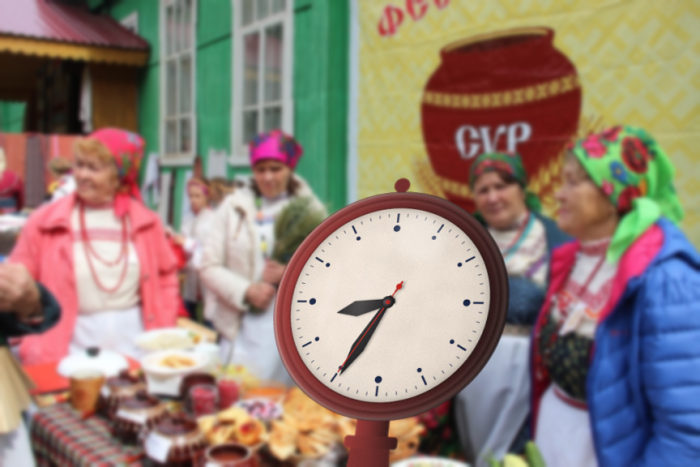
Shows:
8,34,35
